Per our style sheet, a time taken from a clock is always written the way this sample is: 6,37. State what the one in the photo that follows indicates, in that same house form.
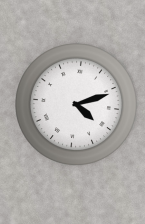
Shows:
4,11
